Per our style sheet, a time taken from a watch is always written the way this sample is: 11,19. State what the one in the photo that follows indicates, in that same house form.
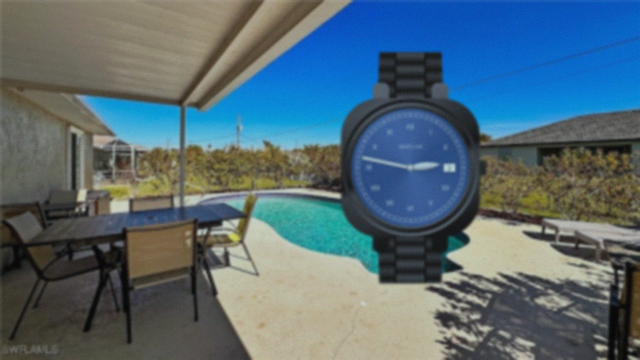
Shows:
2,47
